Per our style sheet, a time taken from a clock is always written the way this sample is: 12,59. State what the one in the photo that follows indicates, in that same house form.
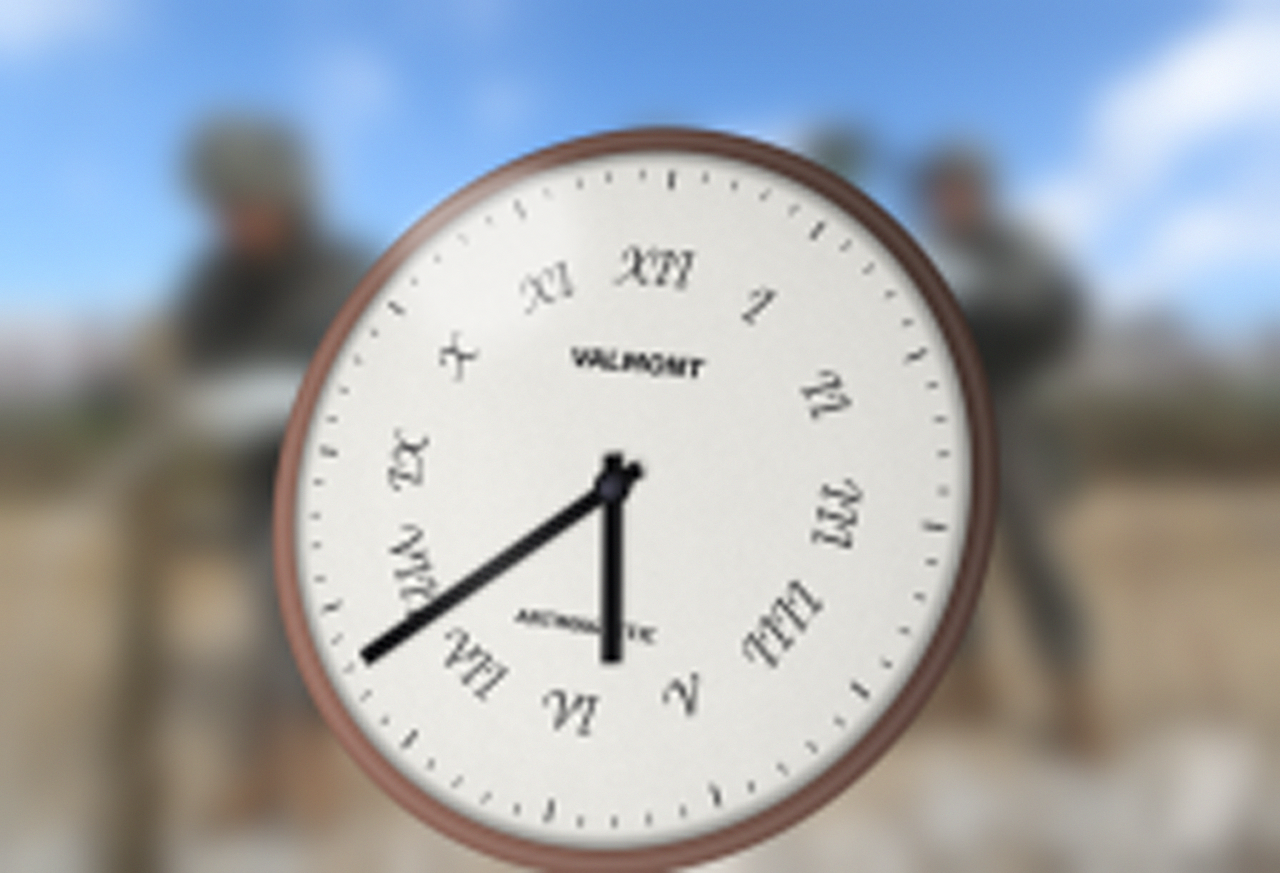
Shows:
5,38
